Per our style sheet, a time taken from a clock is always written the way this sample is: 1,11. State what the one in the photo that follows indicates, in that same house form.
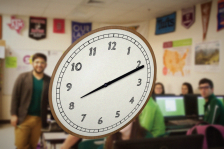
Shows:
8,11
